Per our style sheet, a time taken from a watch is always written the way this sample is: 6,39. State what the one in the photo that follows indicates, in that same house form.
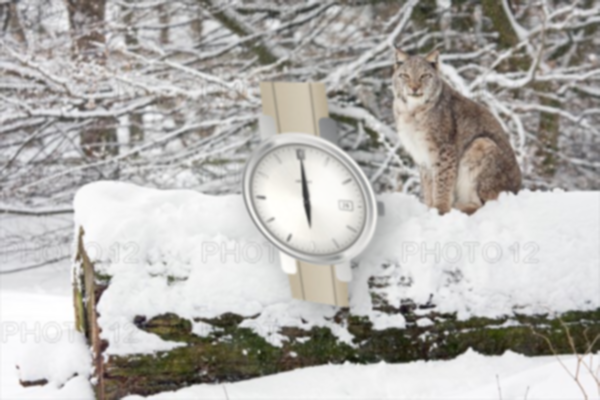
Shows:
6,00
